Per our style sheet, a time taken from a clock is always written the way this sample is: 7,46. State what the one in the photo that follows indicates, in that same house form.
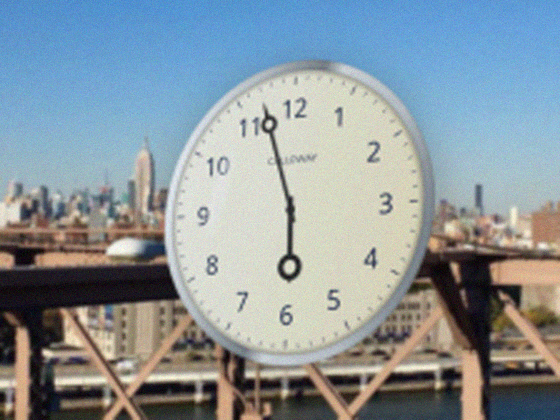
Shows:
5,57
